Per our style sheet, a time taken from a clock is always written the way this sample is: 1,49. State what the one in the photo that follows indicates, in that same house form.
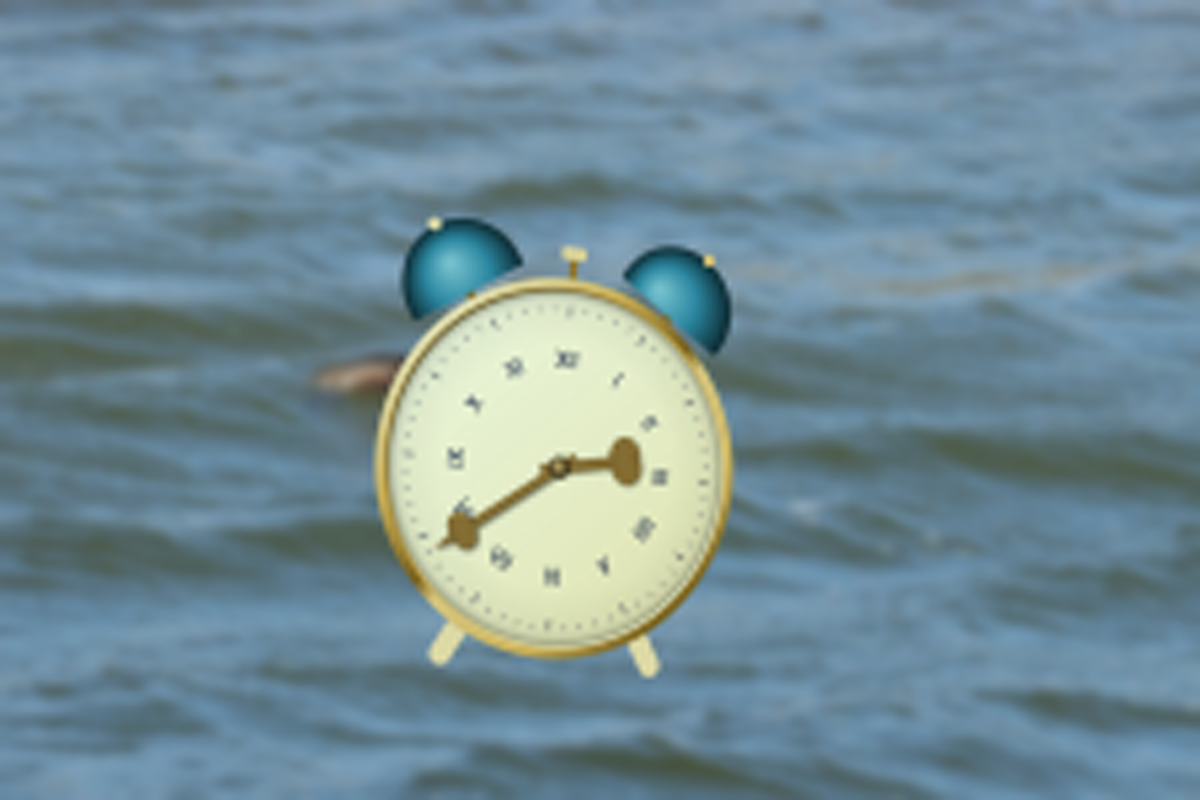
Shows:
2,39
